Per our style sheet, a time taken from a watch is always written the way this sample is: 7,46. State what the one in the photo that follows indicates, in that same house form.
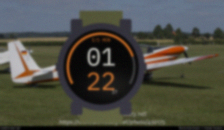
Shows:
1,22
